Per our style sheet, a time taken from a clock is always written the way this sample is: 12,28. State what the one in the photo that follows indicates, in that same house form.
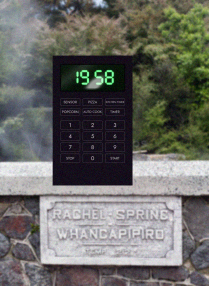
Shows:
19,58
